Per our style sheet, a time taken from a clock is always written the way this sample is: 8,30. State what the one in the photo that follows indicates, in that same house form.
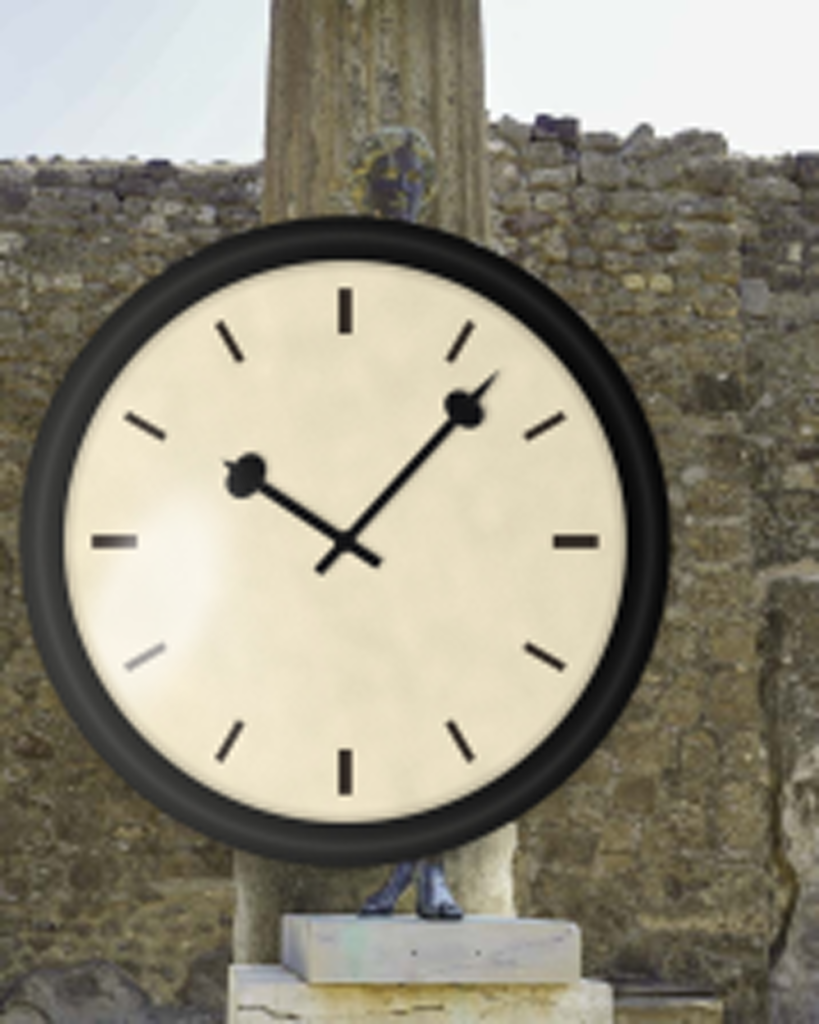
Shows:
10,07
